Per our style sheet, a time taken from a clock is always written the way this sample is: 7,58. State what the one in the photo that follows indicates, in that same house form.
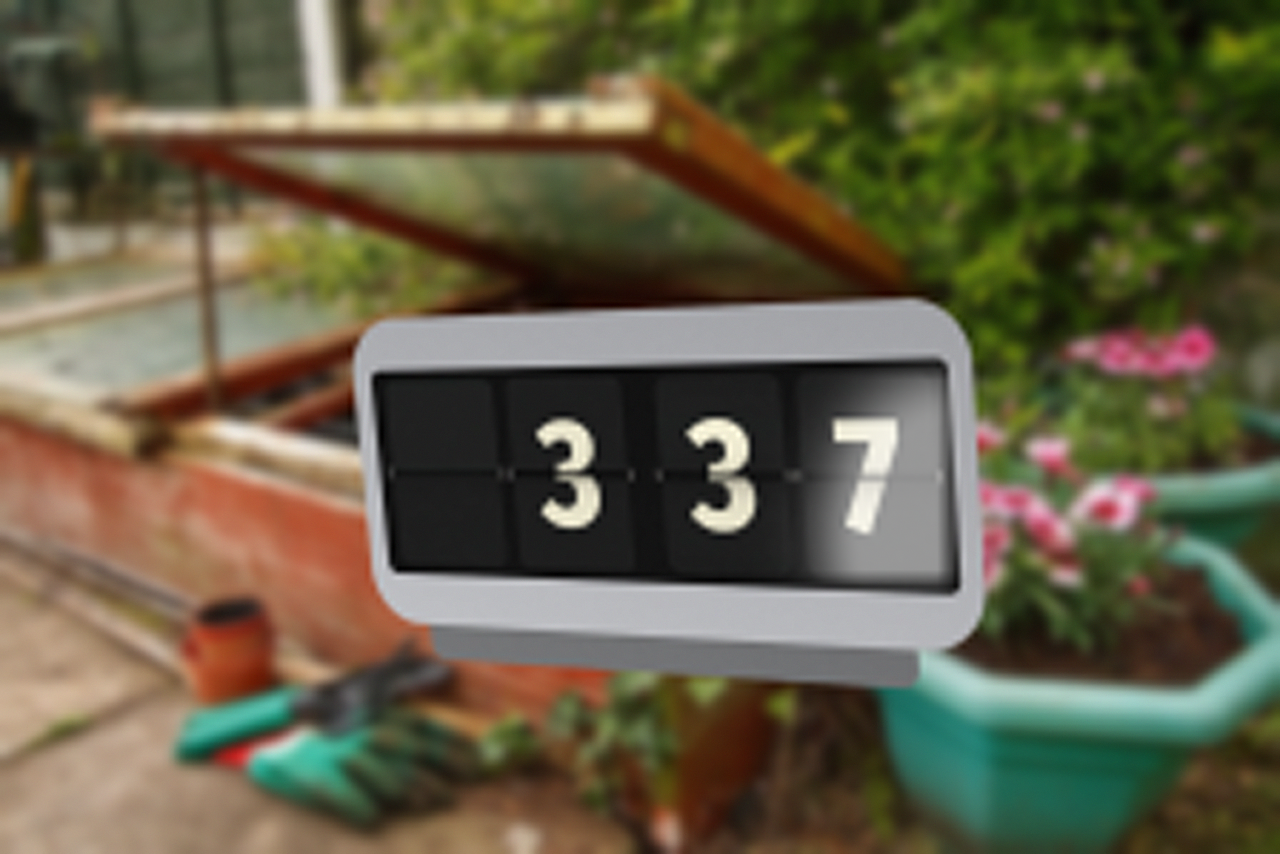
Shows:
3,37
